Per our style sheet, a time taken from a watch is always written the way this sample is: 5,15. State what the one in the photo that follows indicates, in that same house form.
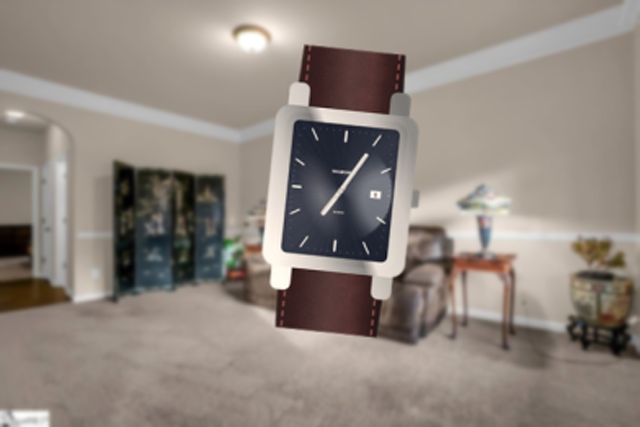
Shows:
7,05
